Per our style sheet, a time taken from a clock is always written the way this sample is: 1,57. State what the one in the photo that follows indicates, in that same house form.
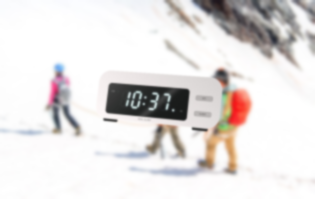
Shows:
10,37
